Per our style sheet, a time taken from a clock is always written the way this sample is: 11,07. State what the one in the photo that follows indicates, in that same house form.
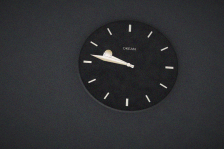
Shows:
9,47
